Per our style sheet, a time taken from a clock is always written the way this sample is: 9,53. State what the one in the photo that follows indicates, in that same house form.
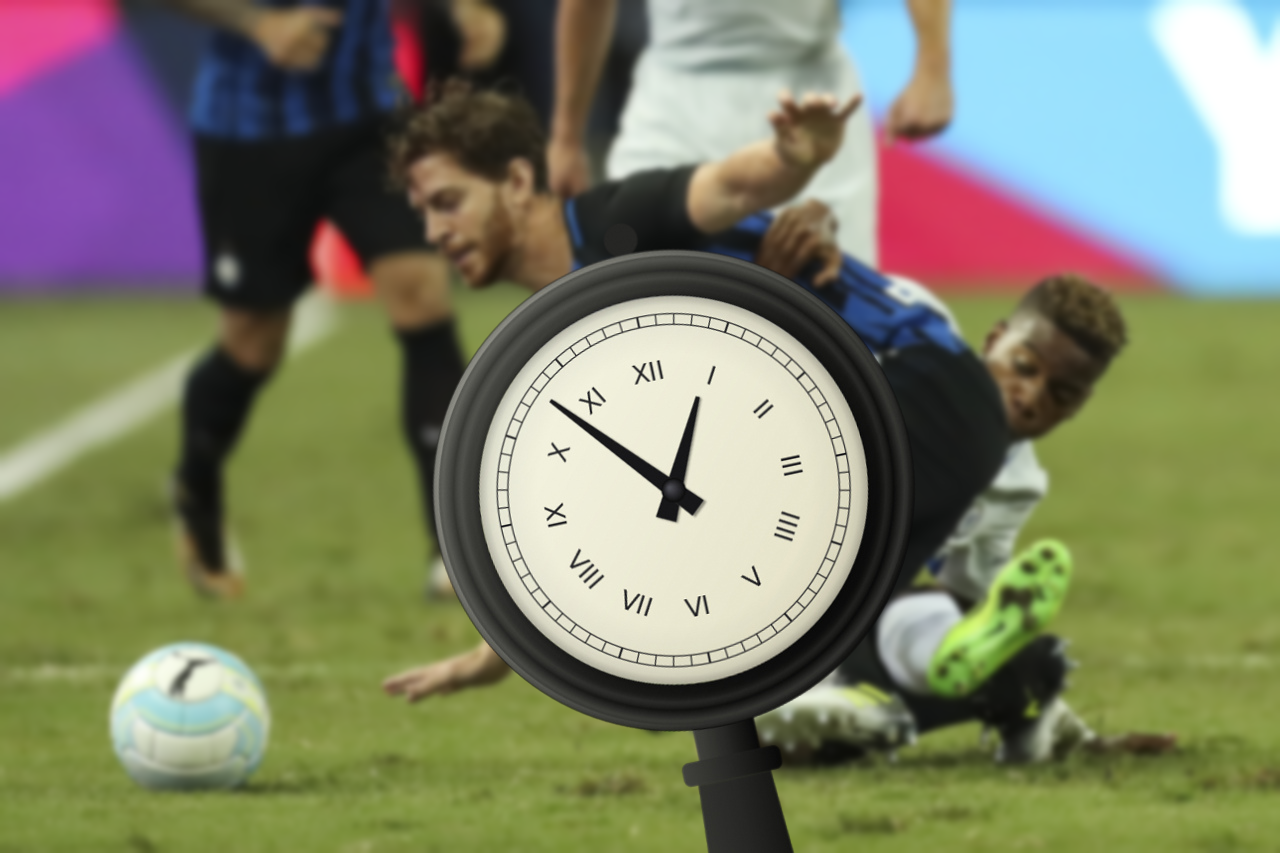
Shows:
12,53
